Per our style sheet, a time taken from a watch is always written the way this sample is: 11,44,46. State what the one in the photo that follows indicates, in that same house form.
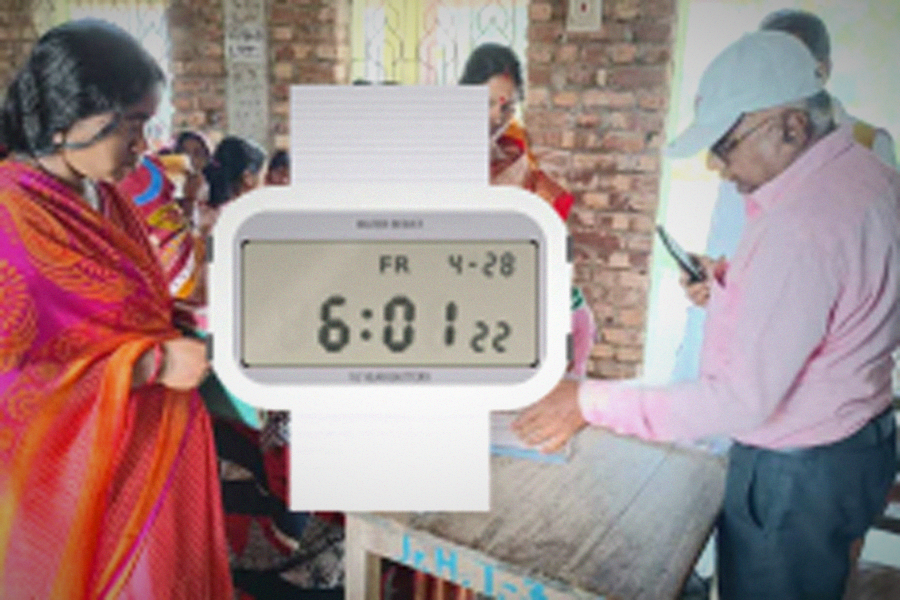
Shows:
6,01,22
